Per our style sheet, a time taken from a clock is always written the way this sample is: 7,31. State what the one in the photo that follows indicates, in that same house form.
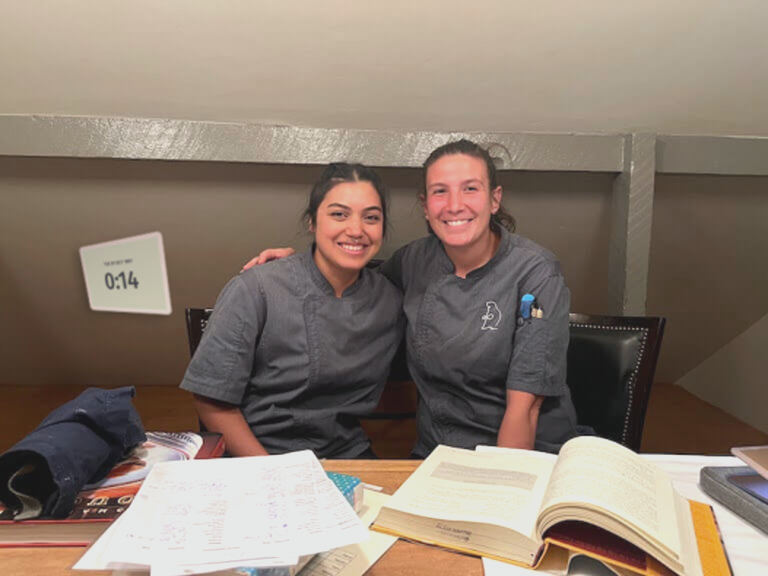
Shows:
0,14
